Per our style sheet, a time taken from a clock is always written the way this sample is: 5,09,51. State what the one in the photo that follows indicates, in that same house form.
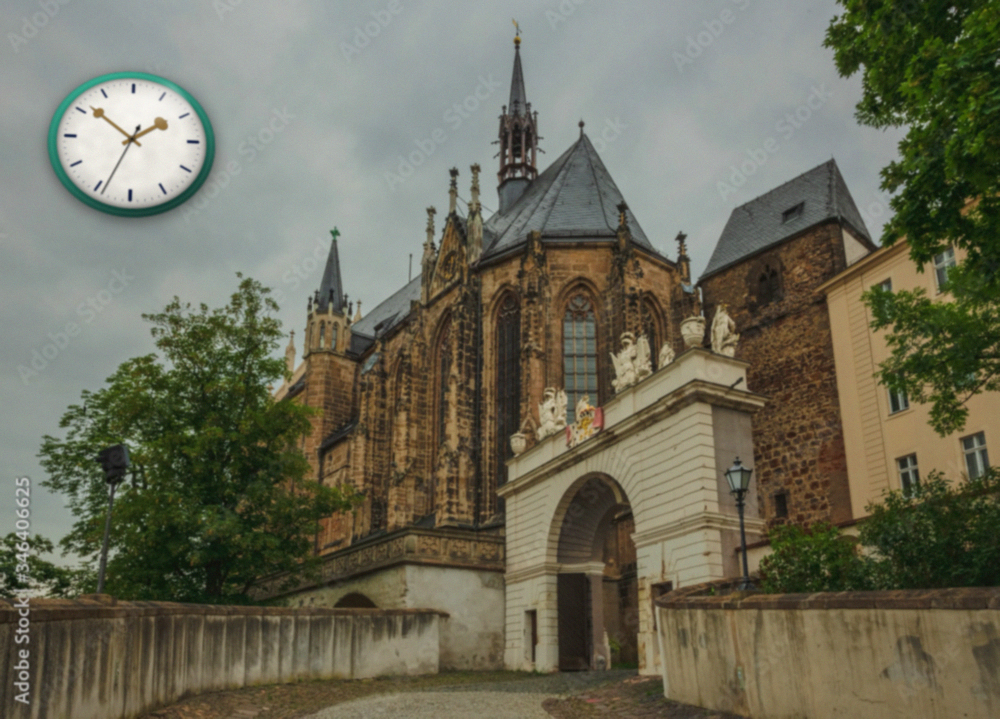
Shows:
1,51,34
